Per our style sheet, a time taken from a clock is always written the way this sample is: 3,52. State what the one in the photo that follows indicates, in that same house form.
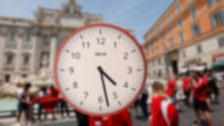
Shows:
4,28
